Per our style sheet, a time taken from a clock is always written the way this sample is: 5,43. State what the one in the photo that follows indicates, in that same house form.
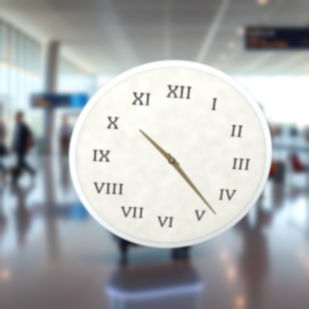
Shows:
10,23
